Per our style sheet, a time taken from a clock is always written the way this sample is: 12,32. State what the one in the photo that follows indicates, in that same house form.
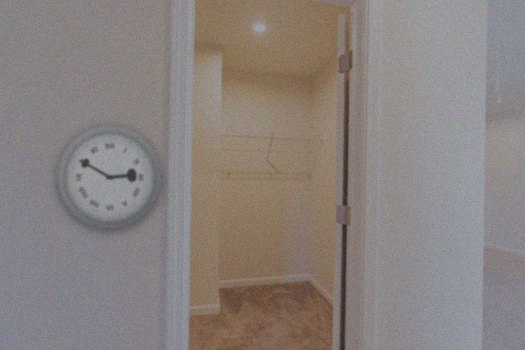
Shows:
2,50
